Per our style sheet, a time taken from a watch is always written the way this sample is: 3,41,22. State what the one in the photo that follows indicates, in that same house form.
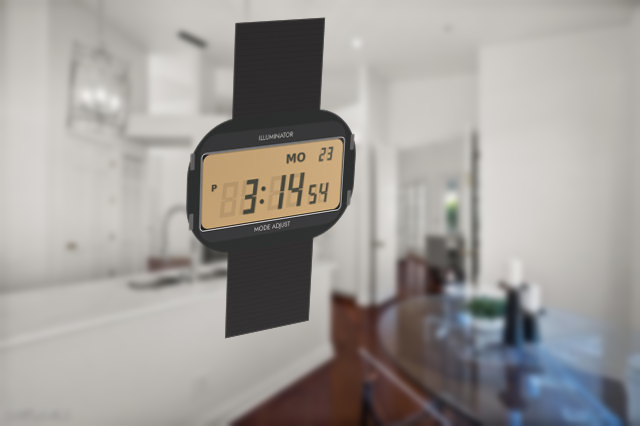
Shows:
3,14,54
